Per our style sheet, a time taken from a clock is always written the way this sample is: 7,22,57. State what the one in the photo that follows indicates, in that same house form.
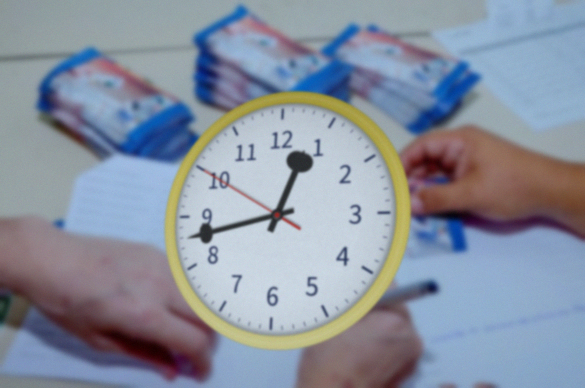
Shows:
12,42,50
